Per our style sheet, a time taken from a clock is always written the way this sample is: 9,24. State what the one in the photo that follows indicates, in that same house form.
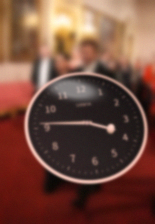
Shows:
3,46
